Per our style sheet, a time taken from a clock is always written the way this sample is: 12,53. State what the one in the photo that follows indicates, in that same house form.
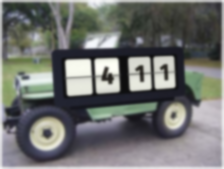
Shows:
4,11
